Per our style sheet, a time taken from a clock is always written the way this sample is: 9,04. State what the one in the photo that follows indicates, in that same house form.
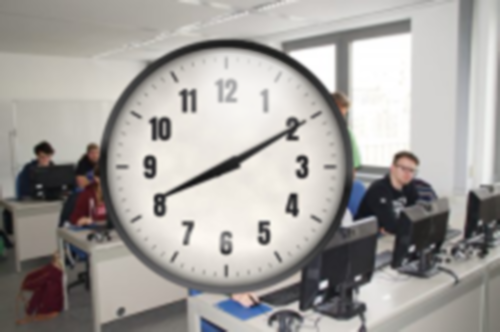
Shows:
8,10
